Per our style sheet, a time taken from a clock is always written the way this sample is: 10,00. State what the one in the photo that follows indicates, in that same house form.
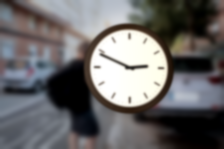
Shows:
2,49
